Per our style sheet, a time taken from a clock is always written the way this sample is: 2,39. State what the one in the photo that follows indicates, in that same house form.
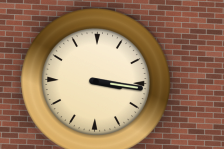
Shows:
3,16
